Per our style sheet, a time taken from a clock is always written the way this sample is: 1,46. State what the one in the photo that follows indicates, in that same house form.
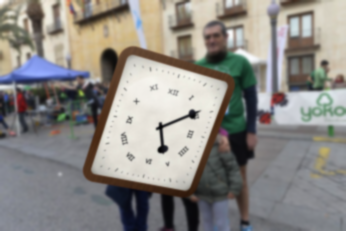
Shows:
5,09
